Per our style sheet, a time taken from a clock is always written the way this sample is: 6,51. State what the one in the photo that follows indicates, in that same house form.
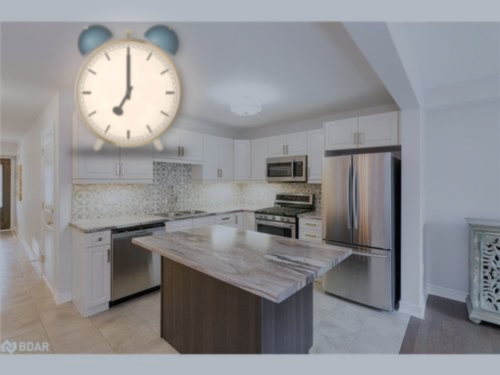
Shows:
7,00
